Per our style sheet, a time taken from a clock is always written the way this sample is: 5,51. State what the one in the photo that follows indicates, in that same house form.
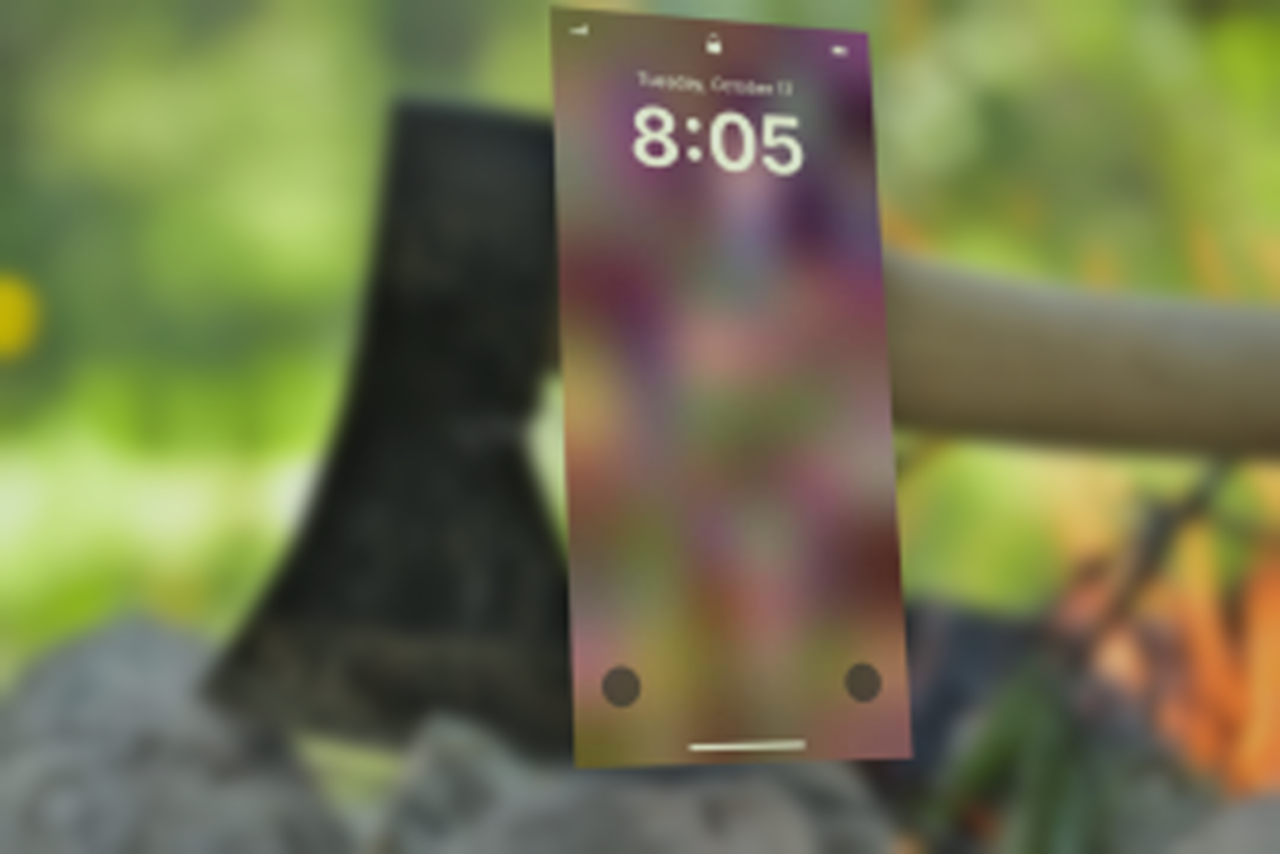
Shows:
8,05
